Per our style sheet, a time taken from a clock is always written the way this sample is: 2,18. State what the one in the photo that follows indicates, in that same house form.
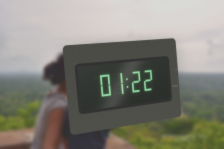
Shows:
1,22
